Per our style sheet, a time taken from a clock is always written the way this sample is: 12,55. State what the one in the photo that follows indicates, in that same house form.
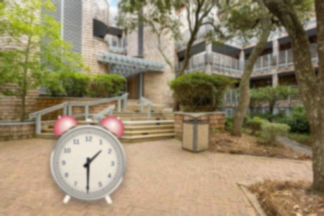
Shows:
1,30
